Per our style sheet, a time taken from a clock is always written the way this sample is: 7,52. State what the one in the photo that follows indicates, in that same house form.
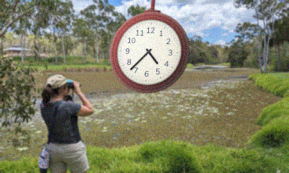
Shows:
4,37
